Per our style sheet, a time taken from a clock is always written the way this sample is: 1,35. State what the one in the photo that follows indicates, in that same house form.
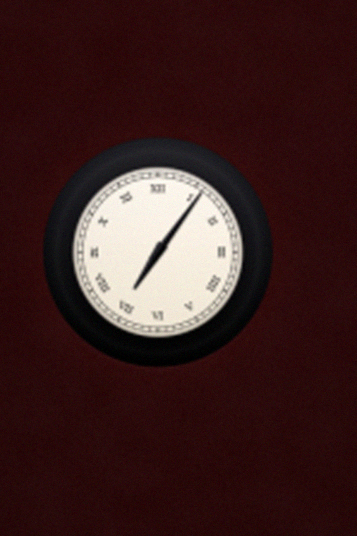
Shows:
7,06
